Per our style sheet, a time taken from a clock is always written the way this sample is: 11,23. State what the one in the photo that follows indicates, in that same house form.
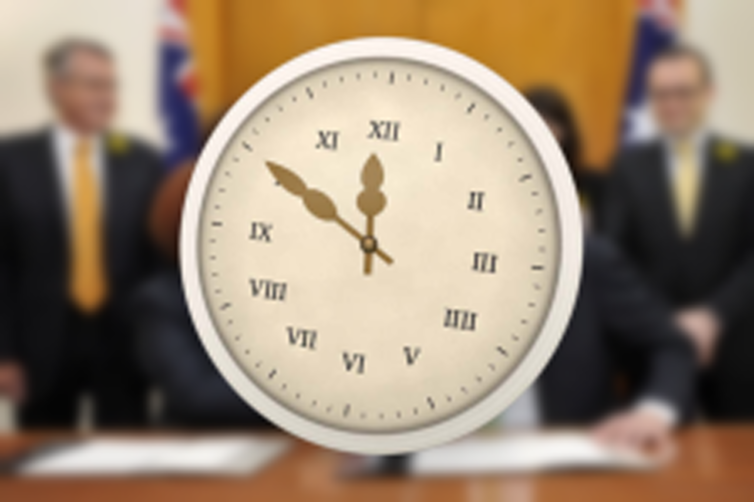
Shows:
11,50
